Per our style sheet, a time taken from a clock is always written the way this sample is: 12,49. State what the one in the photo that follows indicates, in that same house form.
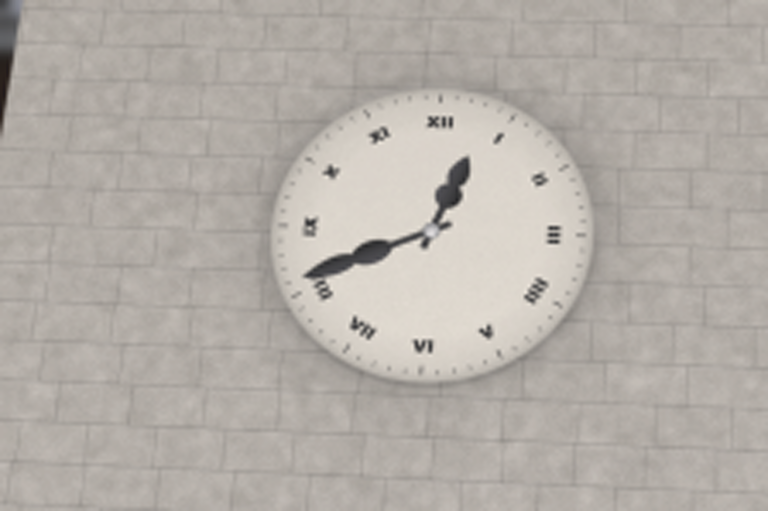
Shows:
12,41
